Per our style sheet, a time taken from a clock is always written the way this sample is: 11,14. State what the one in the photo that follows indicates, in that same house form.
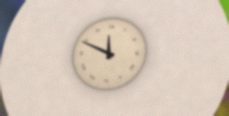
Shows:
11,49
